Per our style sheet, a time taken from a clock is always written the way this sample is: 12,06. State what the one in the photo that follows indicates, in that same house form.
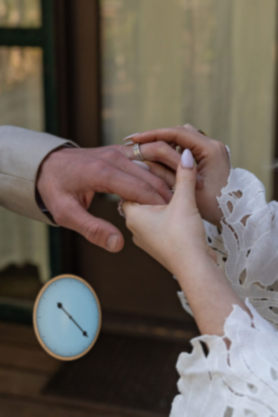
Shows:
10,22
